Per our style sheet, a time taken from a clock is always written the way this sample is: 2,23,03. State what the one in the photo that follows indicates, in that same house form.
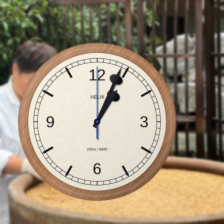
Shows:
1,04,00
